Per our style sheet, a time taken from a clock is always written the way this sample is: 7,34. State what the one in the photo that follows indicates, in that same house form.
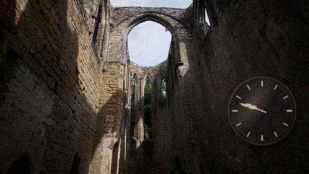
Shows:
9,48
